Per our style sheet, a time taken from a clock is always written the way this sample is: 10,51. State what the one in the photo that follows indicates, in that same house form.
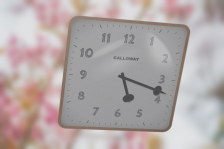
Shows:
5,18
